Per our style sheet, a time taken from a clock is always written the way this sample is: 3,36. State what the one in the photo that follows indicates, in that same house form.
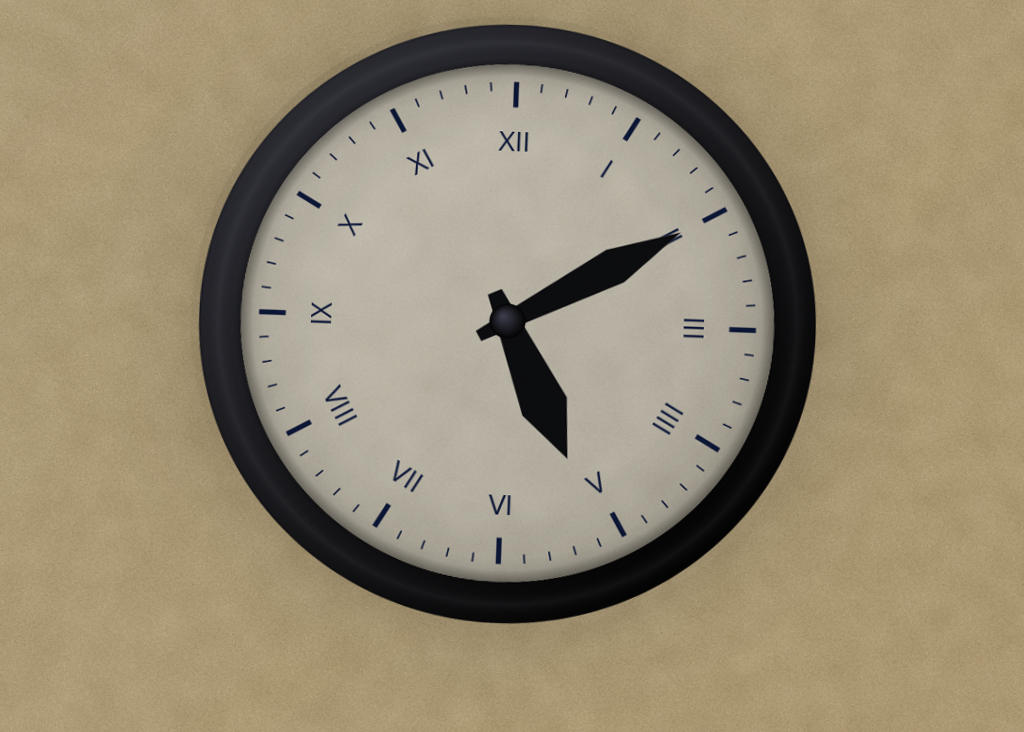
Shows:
5,10
